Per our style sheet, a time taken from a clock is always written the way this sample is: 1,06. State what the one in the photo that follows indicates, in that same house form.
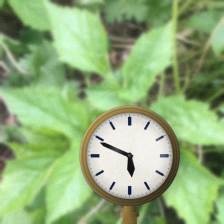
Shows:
5,49
